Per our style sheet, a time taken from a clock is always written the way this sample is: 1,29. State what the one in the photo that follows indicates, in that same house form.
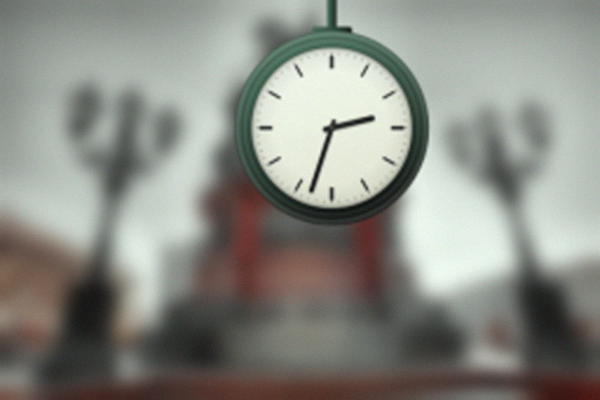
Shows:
2,33
